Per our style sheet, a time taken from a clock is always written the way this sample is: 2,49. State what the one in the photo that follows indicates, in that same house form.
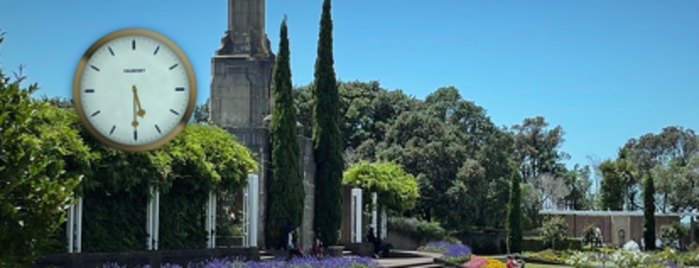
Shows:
5,30
